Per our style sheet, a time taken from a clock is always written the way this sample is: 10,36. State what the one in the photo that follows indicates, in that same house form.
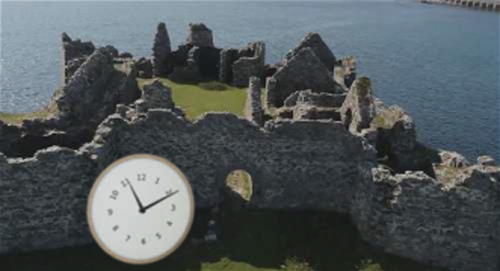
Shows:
11,11
